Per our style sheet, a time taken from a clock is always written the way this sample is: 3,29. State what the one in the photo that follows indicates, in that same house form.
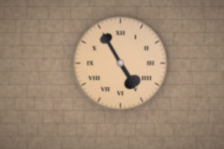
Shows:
4,55
